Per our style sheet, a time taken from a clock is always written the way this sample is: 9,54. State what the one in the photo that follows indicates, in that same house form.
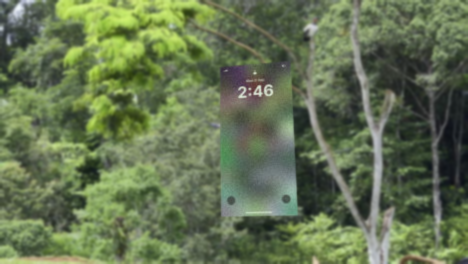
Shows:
2,46
